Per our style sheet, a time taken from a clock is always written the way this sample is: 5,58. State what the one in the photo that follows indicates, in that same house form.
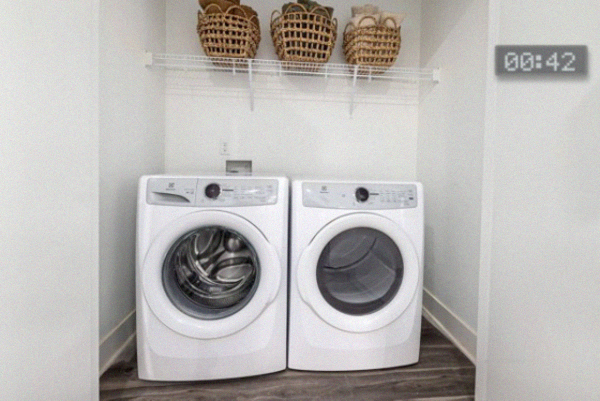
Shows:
0,42
